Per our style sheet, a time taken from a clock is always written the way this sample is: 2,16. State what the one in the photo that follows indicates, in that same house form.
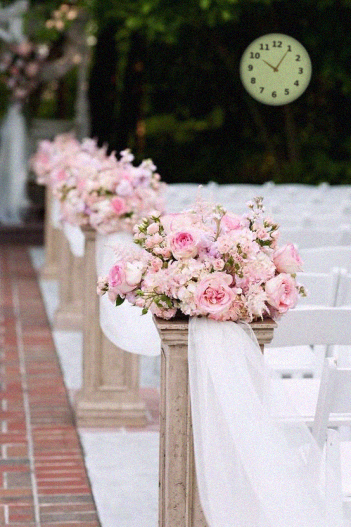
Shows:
10,05
